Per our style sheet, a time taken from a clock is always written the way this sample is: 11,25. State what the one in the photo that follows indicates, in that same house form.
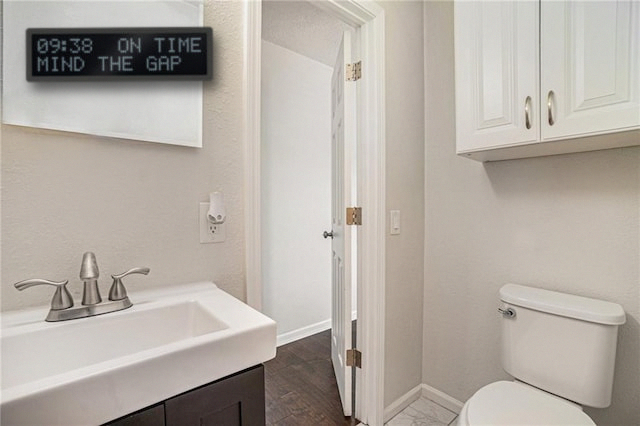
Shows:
9,38
